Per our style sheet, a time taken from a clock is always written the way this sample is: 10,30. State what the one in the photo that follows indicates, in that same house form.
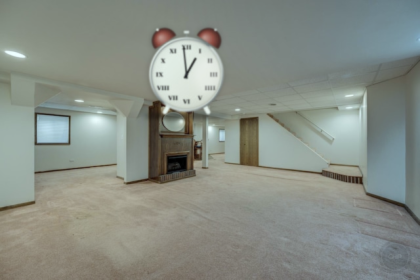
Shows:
12,59
